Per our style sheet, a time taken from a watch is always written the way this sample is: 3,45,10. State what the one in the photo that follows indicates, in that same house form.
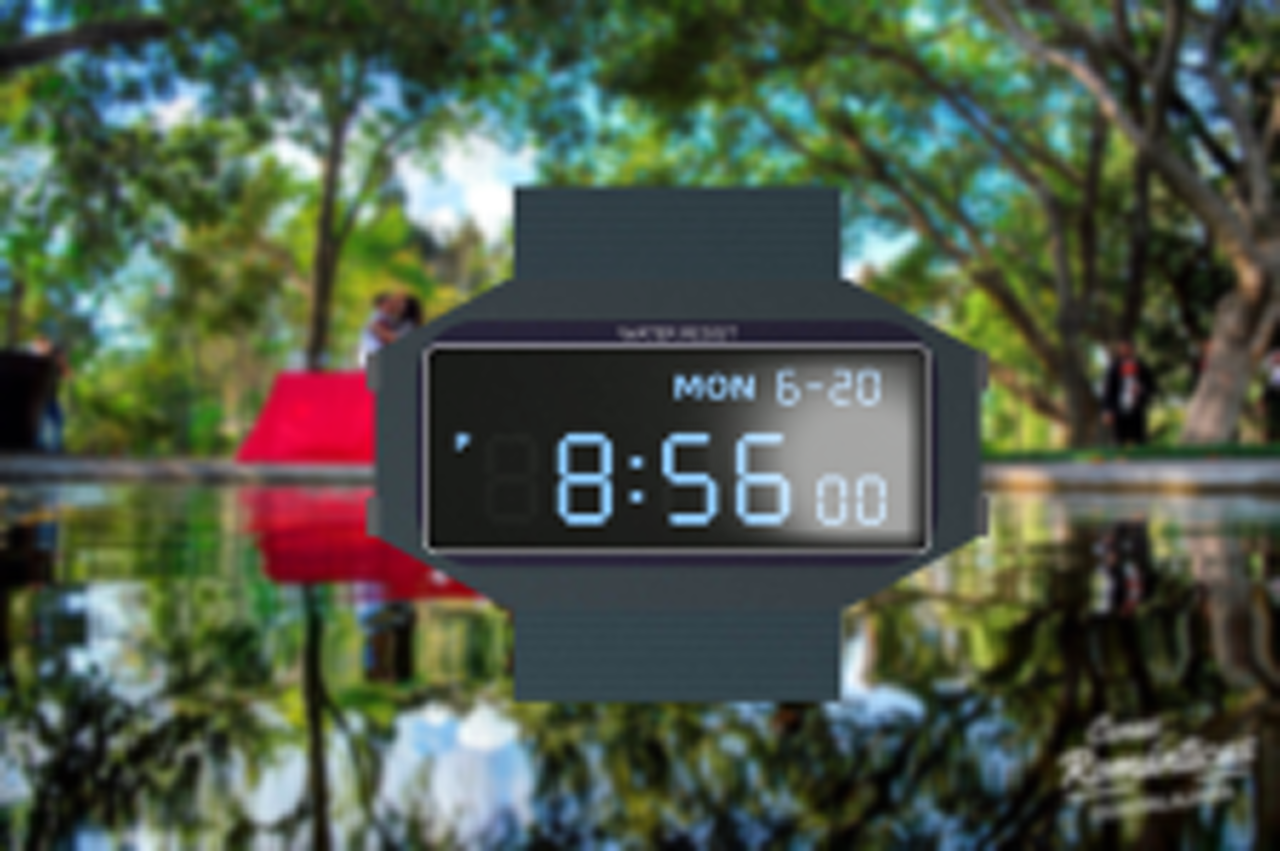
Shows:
8,56,00
